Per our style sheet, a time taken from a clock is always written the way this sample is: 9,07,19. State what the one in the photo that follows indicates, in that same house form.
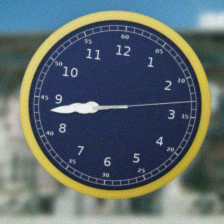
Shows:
8,43,13
